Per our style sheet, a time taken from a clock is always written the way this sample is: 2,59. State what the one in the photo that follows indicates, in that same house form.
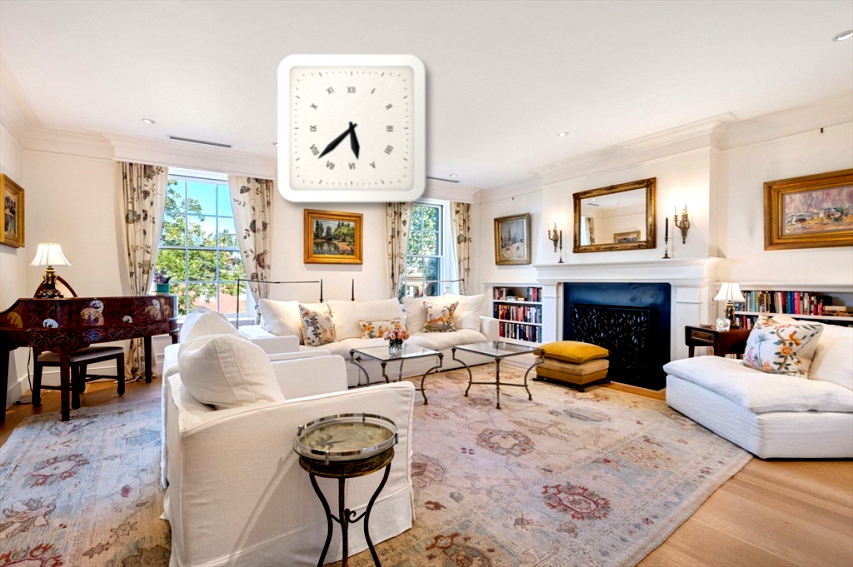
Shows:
5,38
